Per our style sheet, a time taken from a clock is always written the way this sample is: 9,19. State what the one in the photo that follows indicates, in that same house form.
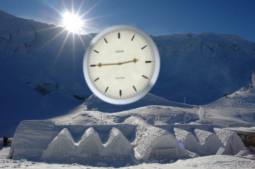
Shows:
2,45
